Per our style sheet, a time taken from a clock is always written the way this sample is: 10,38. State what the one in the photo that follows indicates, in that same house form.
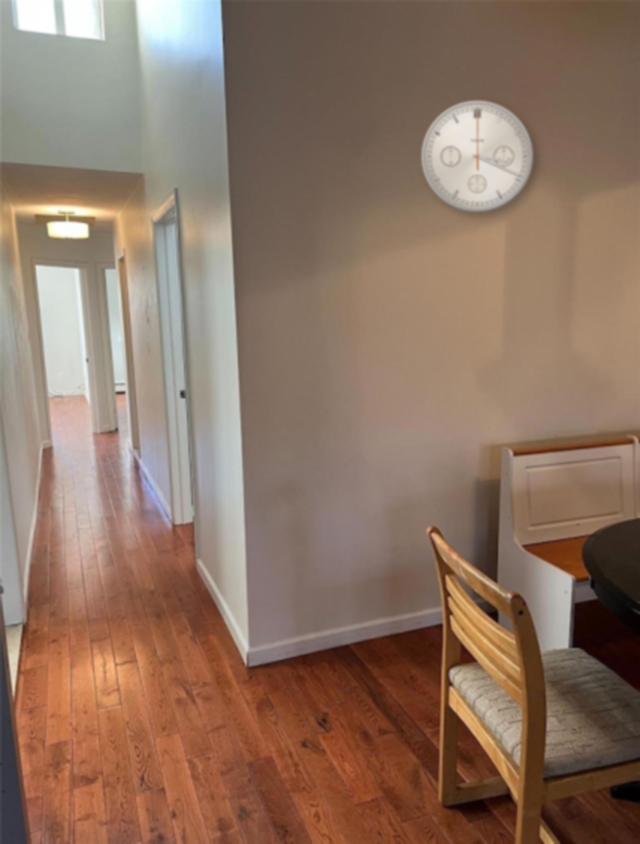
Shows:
3,19
